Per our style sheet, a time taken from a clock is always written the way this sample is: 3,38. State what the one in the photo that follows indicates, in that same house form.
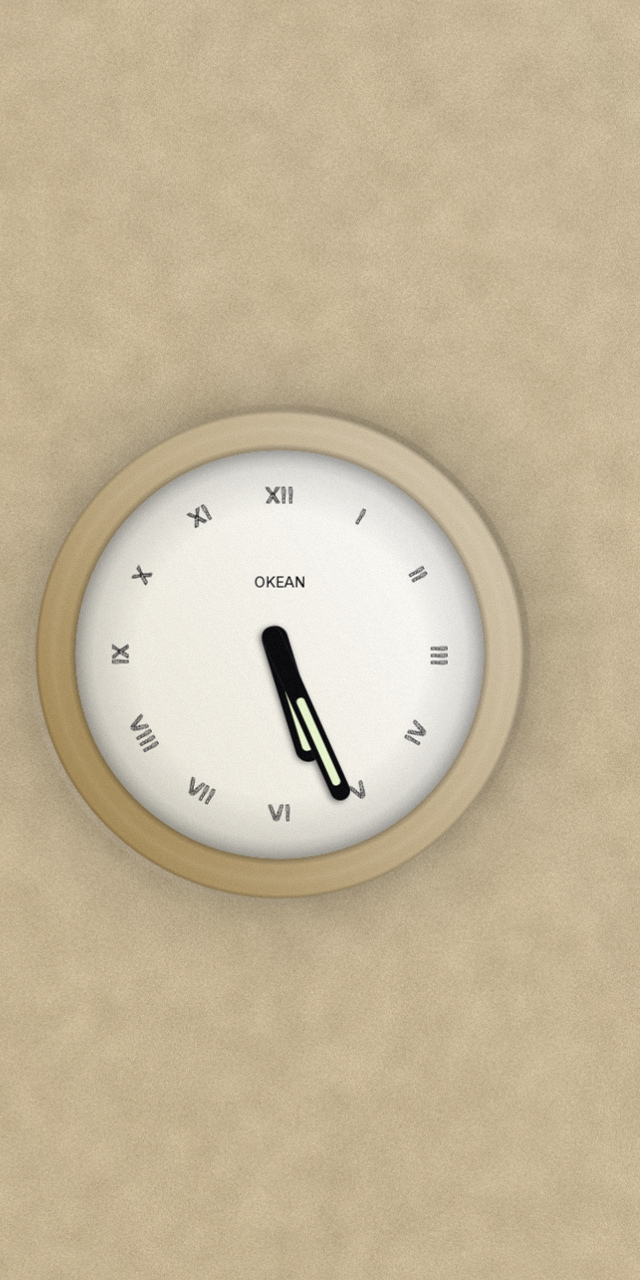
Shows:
5,26
